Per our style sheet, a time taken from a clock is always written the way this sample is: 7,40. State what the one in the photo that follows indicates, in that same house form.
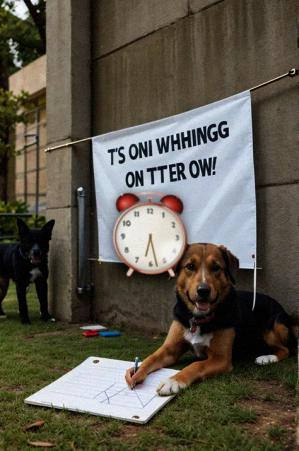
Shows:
6,28
